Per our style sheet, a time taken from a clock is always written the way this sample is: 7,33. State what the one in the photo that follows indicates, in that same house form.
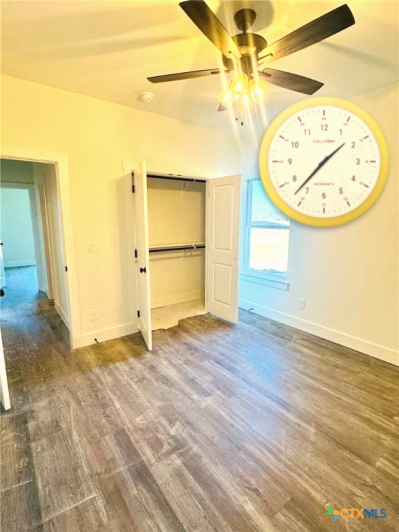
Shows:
1,37
